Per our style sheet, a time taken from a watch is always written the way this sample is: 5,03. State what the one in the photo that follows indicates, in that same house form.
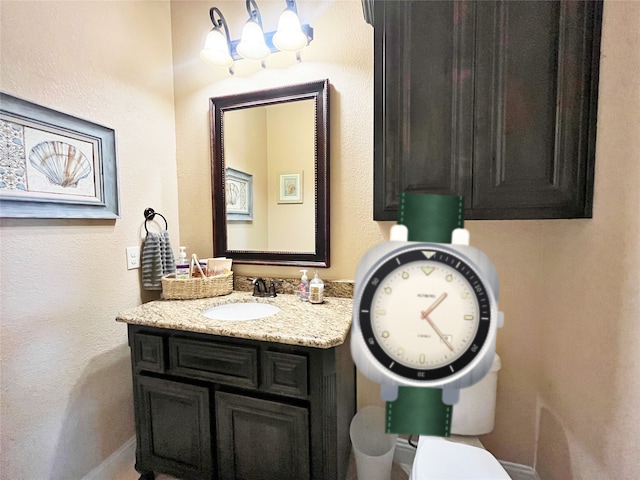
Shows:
1,23
